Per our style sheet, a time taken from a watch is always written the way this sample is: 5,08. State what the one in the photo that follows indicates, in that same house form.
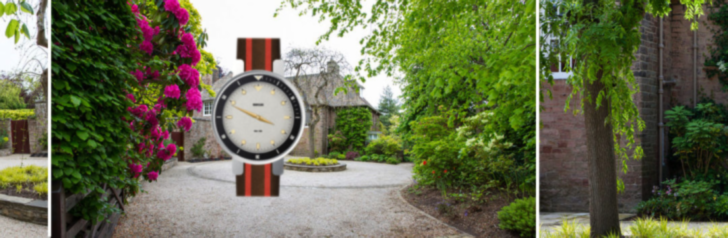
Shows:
3,49
